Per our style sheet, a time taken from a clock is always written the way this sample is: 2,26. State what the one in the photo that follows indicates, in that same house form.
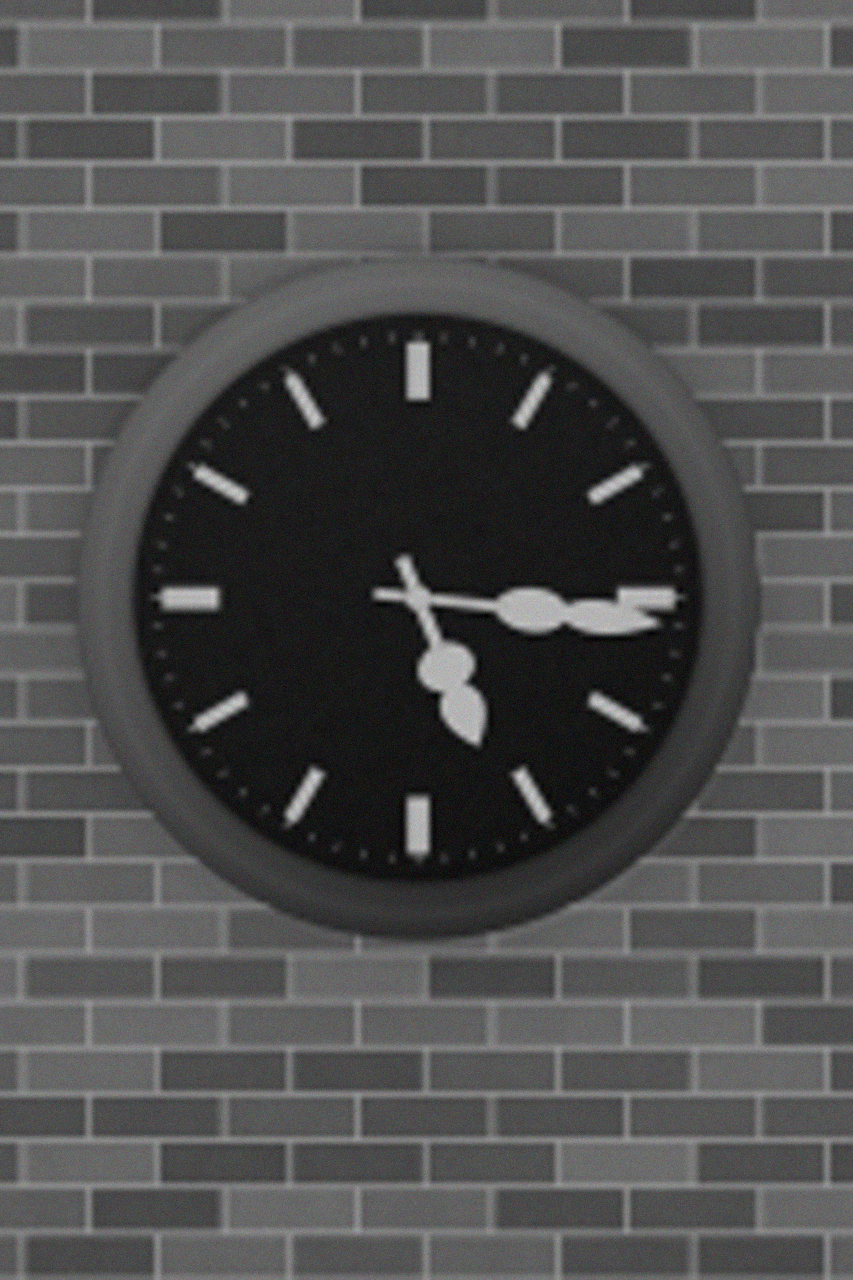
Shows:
5,16
